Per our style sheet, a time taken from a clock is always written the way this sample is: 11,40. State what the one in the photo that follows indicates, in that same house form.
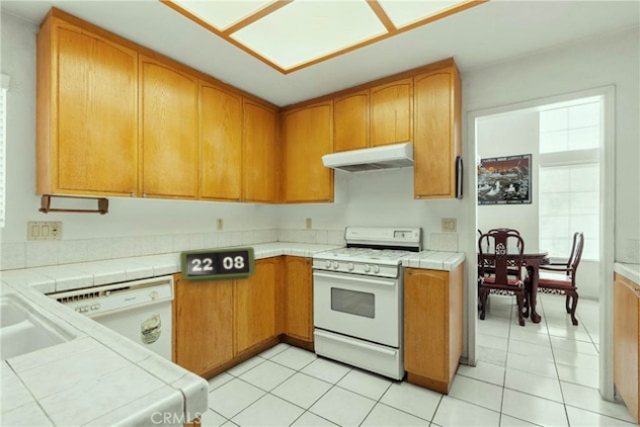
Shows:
22,08
